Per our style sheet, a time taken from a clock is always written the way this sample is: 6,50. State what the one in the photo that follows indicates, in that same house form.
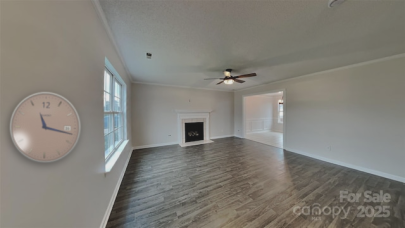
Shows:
11,17
